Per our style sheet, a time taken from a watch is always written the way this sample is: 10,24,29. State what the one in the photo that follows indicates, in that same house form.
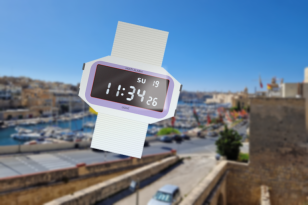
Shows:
11,34,26
